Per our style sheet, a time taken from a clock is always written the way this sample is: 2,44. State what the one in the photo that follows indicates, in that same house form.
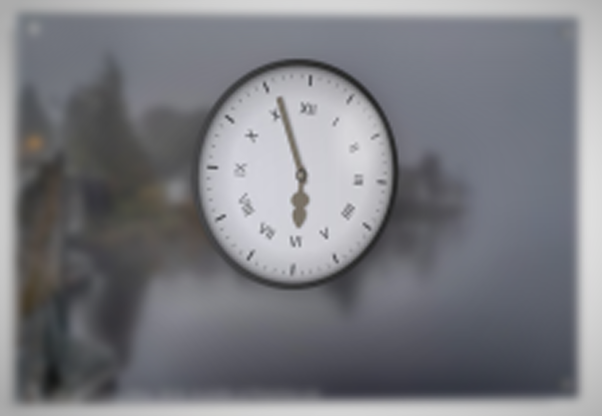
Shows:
5,56
